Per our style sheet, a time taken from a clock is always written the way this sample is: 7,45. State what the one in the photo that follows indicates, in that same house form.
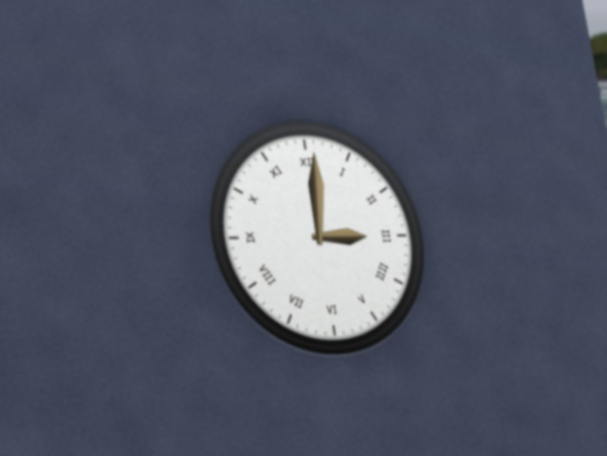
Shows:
3,01
